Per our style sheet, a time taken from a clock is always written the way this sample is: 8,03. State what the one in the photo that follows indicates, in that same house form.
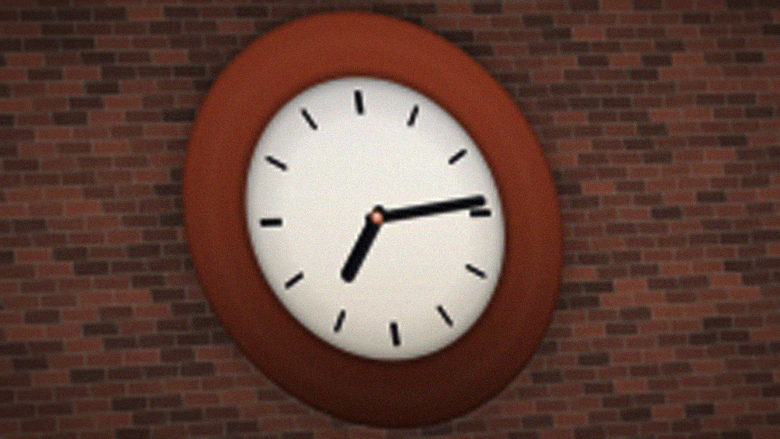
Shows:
7,14
